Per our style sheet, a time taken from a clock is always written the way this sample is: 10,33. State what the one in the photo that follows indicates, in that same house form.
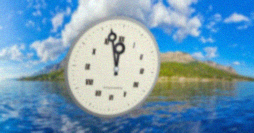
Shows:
11,57
